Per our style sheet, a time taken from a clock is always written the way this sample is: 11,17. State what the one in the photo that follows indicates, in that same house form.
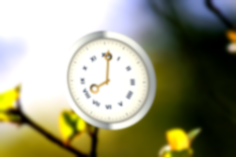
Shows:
8,01
